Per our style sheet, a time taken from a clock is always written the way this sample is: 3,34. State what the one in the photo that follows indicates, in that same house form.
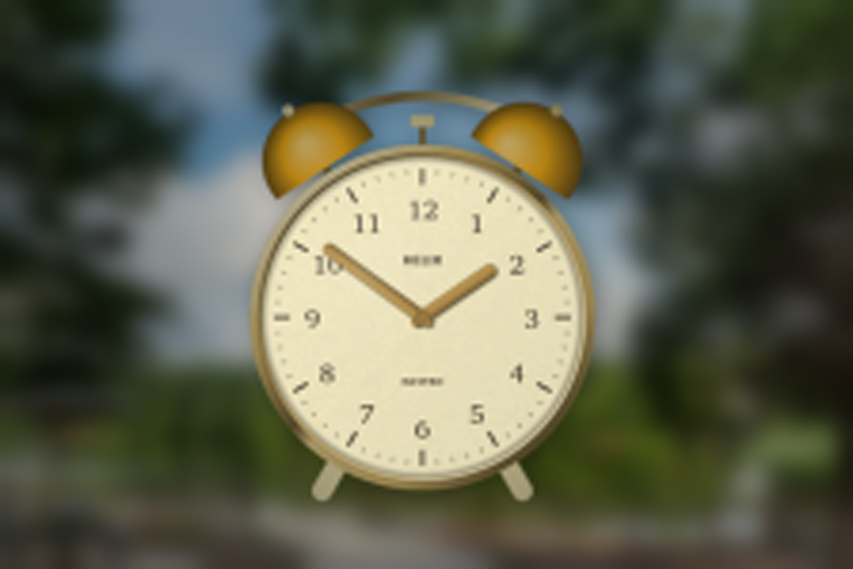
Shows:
1,51
